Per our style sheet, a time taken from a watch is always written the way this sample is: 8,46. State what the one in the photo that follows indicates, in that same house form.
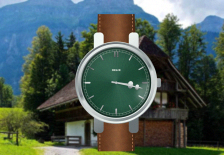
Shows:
3,17
